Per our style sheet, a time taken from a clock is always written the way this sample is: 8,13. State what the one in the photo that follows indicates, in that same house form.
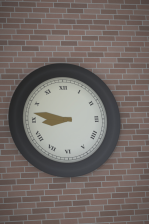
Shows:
8,47
